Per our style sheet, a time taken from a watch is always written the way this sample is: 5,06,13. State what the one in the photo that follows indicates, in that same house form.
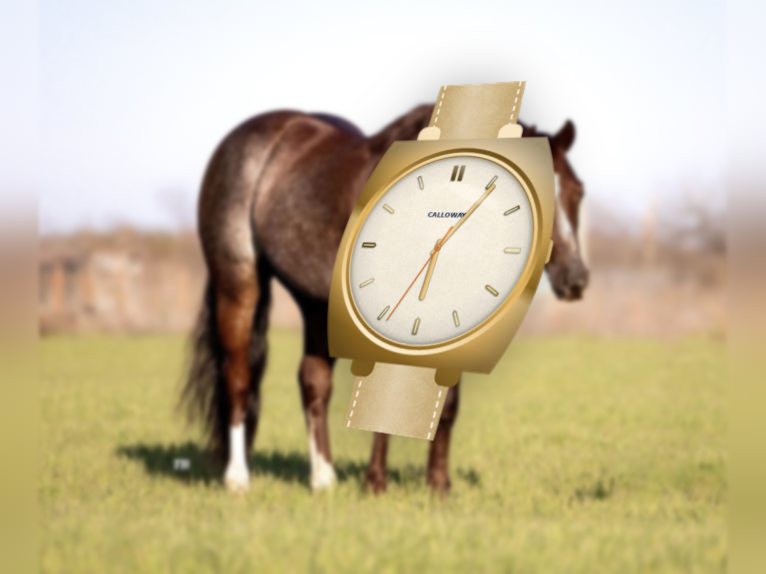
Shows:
6,05,34
